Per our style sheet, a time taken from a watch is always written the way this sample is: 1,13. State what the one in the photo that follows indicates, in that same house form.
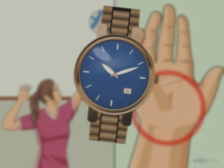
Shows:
10,11
